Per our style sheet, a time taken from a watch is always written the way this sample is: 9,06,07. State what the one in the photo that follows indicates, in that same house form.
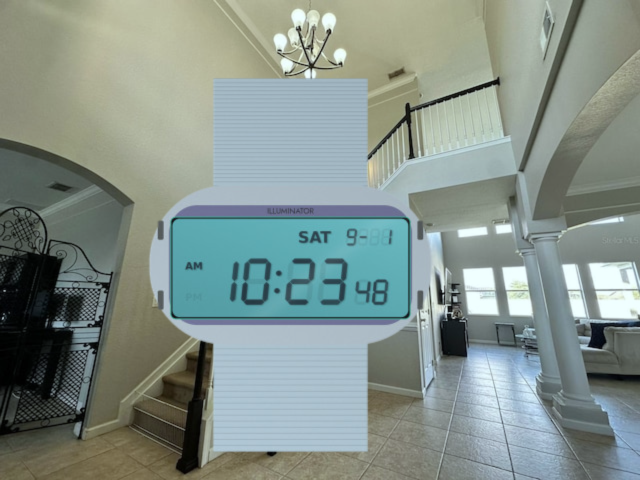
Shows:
10,23,48
